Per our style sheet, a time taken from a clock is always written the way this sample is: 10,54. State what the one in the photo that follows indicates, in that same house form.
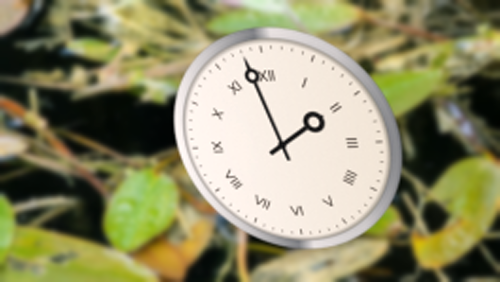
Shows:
1,58
